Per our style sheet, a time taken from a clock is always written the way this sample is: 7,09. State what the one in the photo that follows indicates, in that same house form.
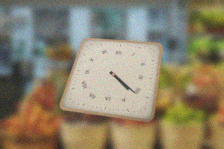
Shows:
4,21
